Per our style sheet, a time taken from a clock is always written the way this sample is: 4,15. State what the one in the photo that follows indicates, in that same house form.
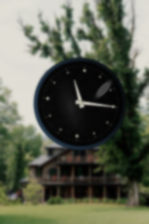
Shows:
11,15
